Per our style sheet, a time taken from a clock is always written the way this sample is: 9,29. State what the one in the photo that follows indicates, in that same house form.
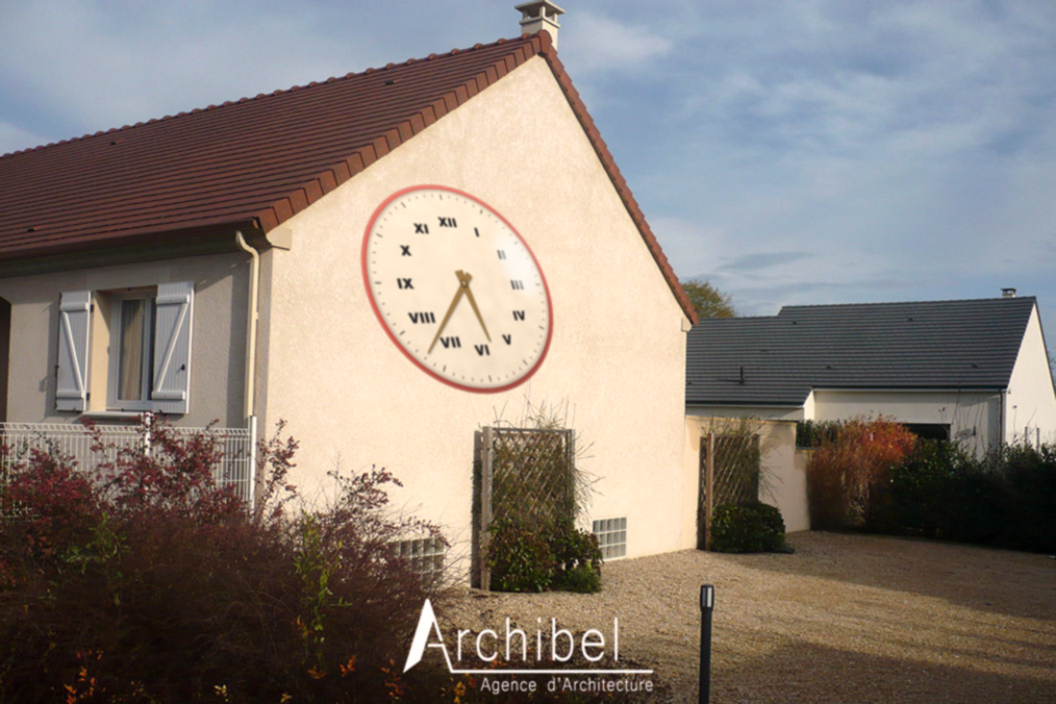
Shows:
5,37
